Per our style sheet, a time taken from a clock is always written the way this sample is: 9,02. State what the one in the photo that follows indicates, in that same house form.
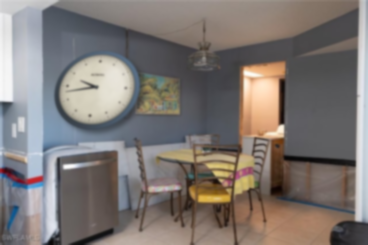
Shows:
9,43
